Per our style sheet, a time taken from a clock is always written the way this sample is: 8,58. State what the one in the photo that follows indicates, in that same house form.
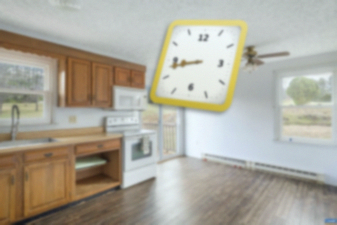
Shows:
8,43
